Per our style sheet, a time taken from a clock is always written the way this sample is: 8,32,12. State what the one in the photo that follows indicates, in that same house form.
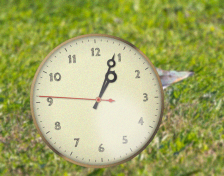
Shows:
1,03,46
